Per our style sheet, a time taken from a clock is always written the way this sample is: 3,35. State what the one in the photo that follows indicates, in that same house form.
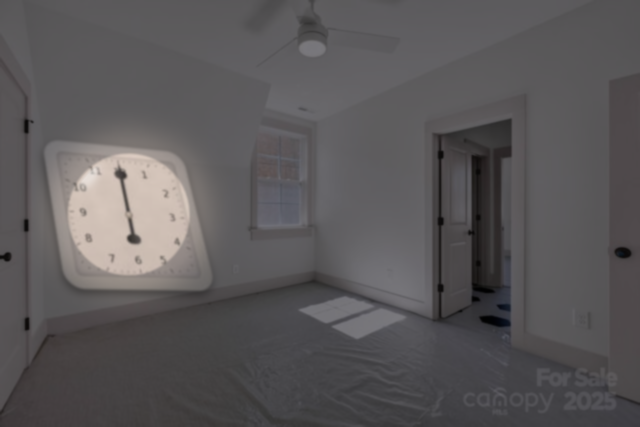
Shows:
6,00
